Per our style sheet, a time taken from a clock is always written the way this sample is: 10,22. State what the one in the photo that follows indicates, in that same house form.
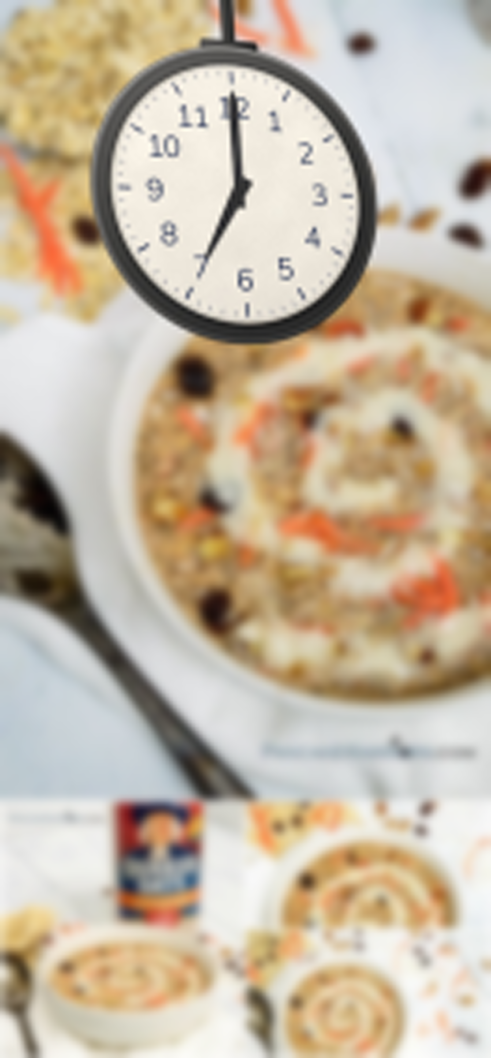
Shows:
7,00
